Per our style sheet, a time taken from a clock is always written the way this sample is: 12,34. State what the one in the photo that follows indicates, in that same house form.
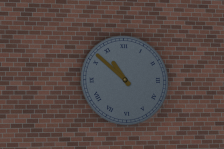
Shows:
10,52
